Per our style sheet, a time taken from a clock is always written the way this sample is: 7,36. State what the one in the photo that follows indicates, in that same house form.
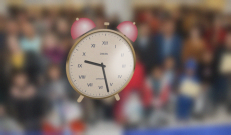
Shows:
9,27
